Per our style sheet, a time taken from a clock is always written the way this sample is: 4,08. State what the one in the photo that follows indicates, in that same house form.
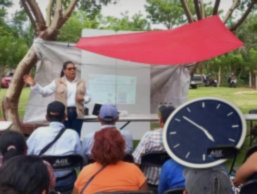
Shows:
4,52
